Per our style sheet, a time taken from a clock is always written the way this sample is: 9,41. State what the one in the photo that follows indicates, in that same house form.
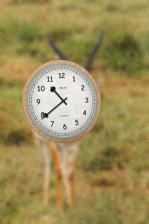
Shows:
10,39
